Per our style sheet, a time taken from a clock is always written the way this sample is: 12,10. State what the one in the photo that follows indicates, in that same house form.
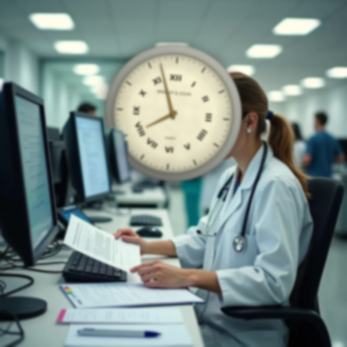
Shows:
7,57
